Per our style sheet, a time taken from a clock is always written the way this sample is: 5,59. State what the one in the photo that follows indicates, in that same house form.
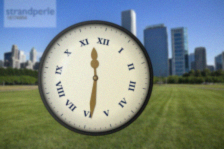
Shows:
11,29
